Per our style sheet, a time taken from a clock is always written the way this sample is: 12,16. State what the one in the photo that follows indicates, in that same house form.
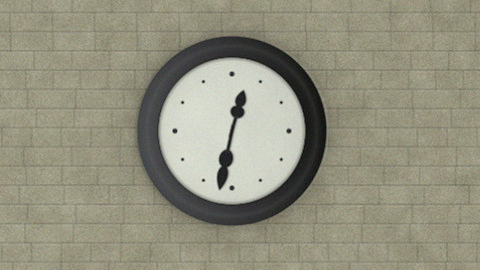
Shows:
12,32
